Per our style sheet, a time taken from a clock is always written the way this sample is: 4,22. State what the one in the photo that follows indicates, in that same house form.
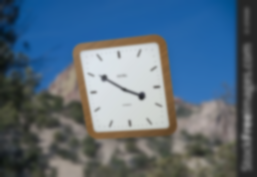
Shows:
3,51
